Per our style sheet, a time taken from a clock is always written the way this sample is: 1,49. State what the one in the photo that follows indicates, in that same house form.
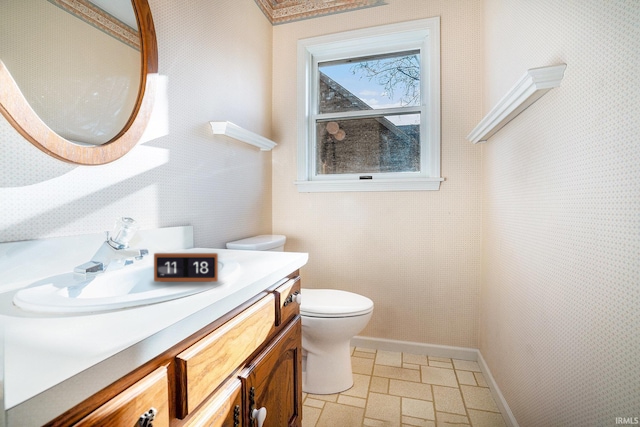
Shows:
11,18
